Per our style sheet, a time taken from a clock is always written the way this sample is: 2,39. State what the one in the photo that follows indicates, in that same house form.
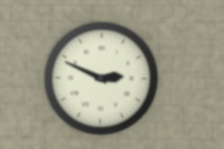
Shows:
2,49
